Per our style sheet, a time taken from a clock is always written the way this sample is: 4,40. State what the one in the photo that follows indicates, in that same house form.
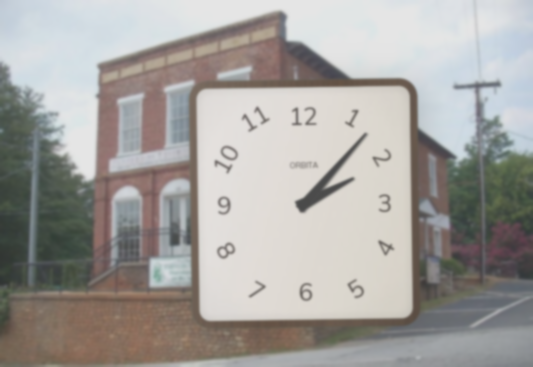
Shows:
2,07
